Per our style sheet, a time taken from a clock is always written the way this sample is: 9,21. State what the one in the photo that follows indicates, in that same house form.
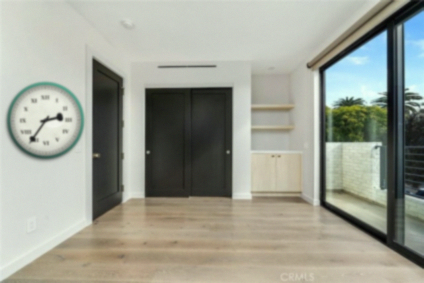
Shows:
2,36
